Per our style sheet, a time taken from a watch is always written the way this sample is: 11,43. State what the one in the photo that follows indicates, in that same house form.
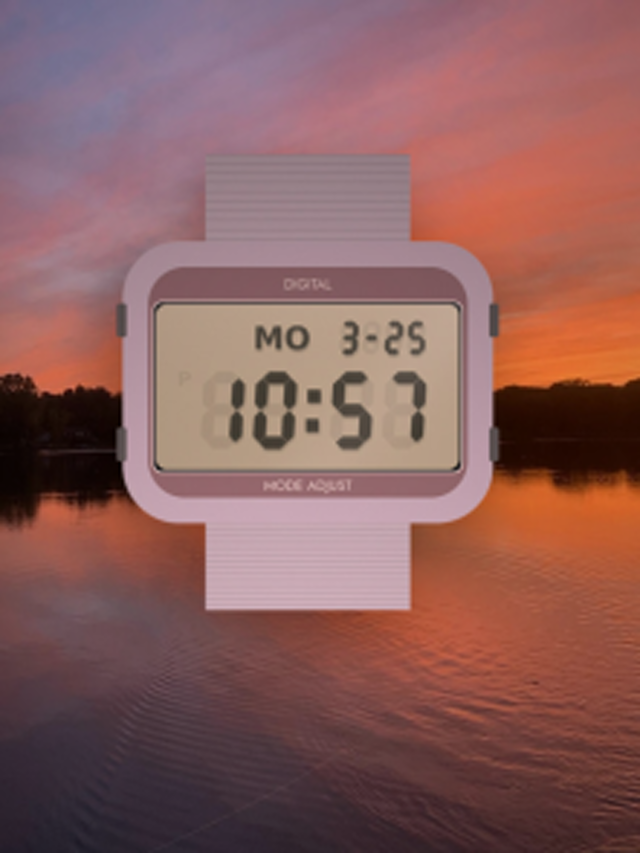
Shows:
10,57
